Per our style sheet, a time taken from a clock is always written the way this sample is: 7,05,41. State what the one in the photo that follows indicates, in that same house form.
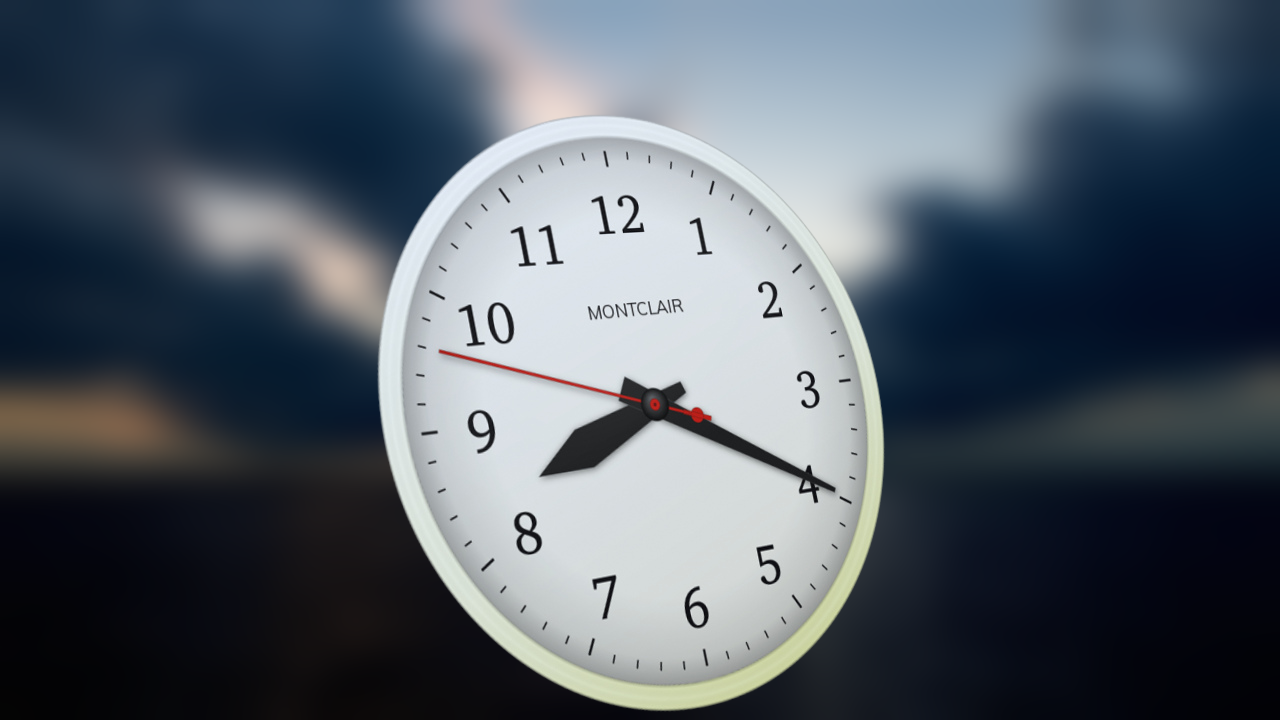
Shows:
8,19,48
